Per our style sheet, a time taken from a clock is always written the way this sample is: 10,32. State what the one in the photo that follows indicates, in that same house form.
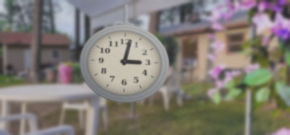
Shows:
3,02
